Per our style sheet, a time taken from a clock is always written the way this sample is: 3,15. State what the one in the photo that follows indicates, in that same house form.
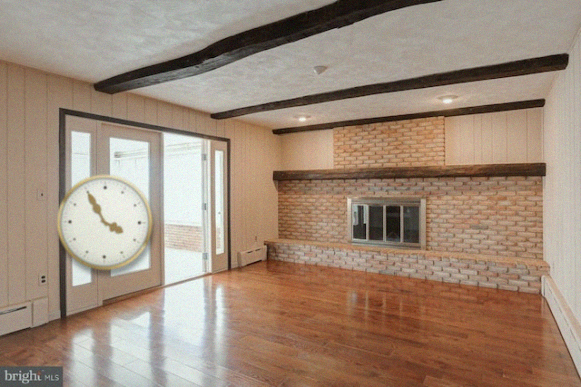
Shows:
3,55
